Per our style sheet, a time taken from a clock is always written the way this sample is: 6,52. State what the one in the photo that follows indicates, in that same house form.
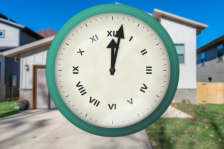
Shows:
12,02
